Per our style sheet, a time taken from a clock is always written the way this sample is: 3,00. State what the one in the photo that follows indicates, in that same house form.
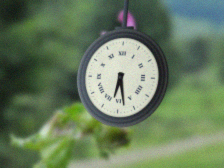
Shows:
6,28
